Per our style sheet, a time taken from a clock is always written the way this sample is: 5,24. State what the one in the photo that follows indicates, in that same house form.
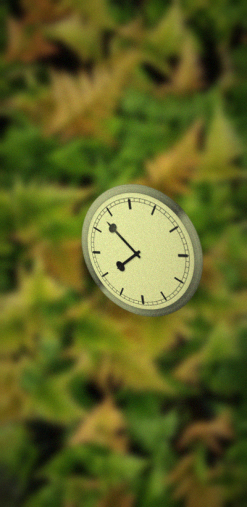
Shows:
7,53
